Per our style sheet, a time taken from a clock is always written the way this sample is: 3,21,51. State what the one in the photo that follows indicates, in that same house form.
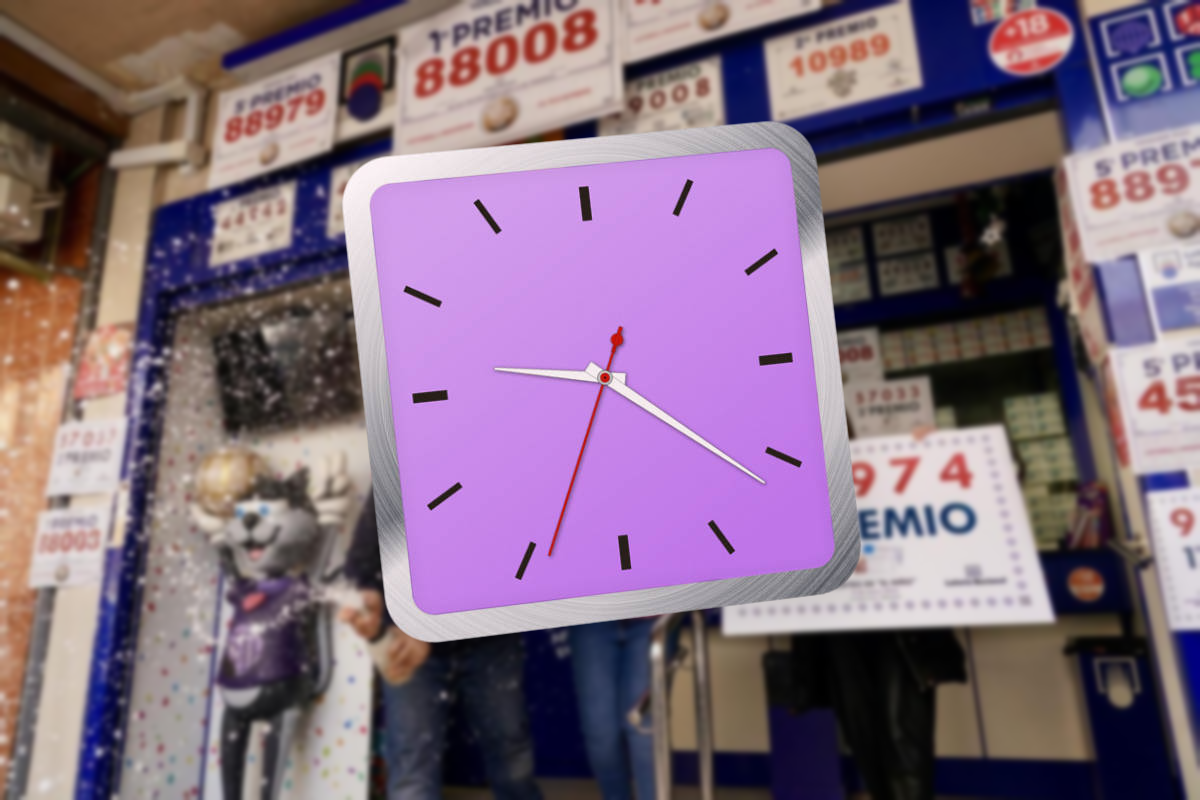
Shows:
9,21,34
